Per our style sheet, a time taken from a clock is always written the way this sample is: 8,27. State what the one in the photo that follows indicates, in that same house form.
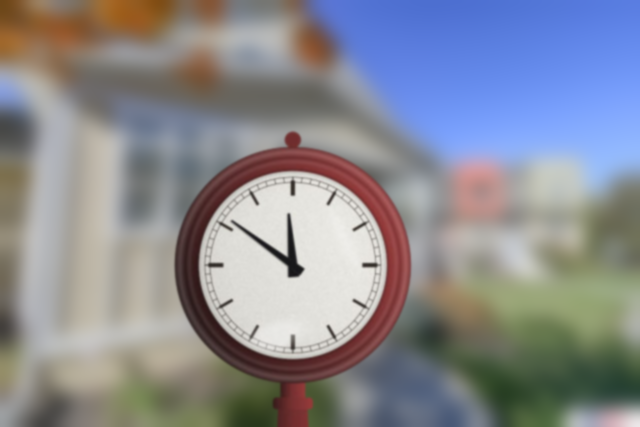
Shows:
11,51
